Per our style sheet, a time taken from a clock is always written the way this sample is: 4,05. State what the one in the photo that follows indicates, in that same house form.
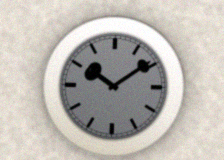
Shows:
10,09
